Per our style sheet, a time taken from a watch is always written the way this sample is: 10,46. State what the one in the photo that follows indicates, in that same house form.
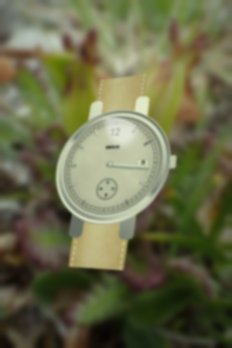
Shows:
3,16
